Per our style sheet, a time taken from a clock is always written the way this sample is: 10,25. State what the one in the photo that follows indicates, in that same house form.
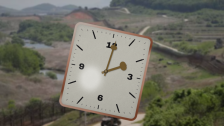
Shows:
2,01
